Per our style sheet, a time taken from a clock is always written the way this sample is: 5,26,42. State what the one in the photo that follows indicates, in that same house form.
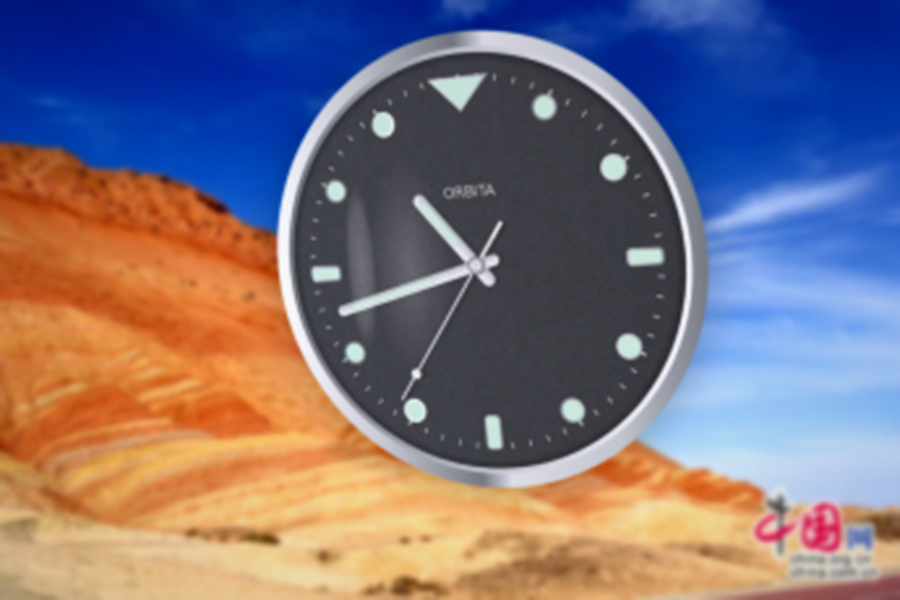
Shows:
10,42,36
